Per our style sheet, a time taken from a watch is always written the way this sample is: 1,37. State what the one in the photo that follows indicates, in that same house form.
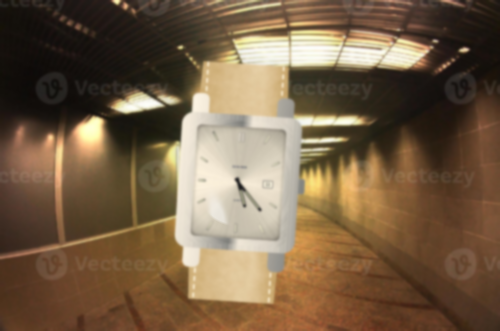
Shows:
5,23
